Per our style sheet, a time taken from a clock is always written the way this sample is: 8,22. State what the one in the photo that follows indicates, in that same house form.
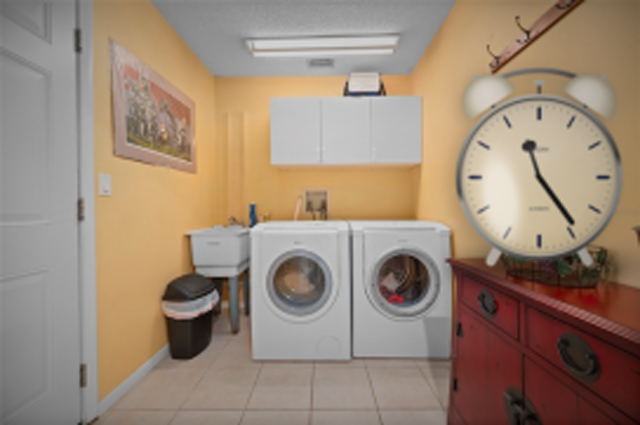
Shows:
11,24
